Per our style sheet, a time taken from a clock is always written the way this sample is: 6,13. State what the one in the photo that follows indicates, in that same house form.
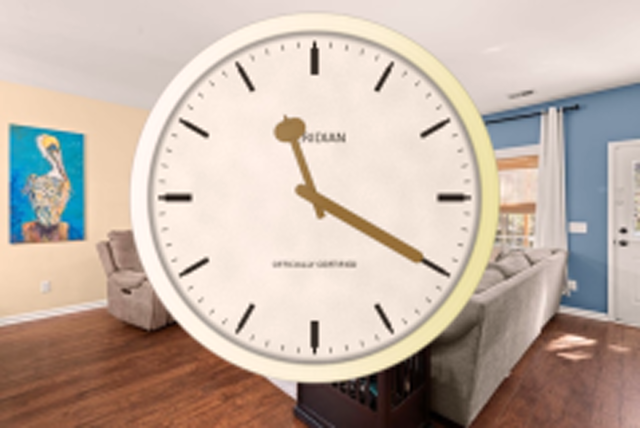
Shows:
11,20
